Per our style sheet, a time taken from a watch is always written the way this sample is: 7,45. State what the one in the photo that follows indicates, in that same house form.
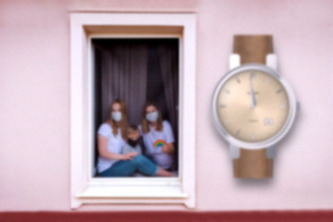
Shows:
11,59
